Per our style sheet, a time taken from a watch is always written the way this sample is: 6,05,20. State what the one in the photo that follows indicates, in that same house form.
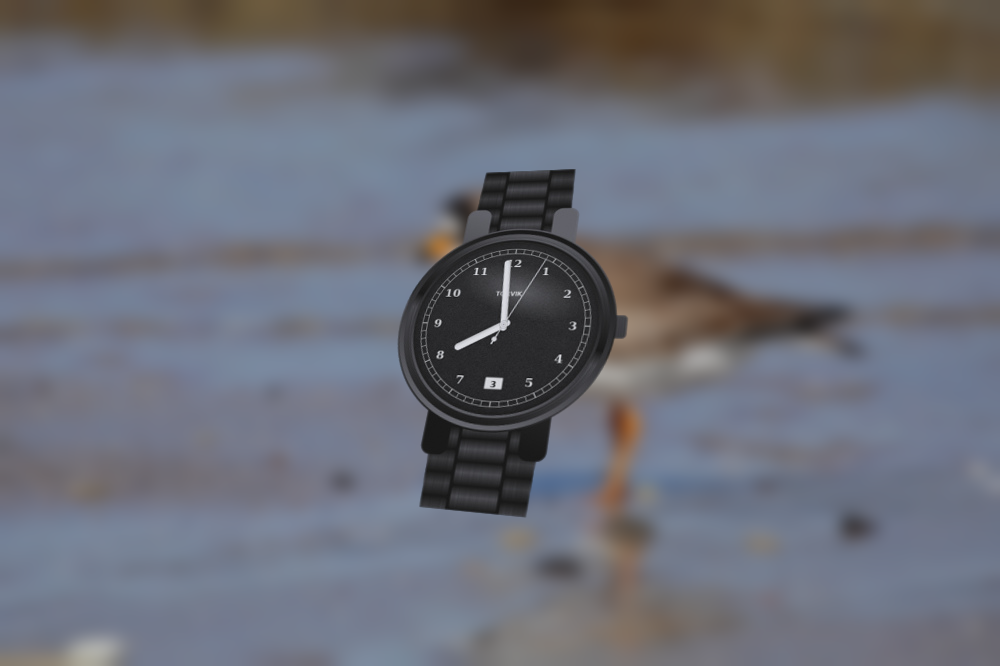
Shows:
7,59,04
